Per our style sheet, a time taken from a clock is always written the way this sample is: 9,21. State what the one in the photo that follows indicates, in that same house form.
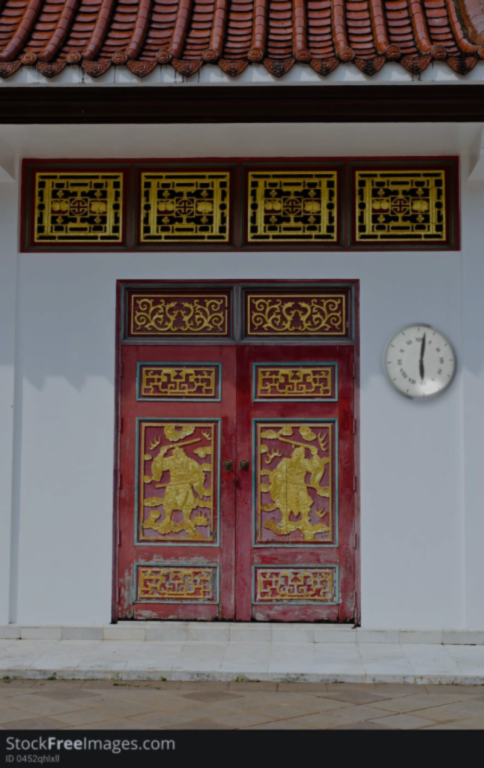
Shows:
6,02
